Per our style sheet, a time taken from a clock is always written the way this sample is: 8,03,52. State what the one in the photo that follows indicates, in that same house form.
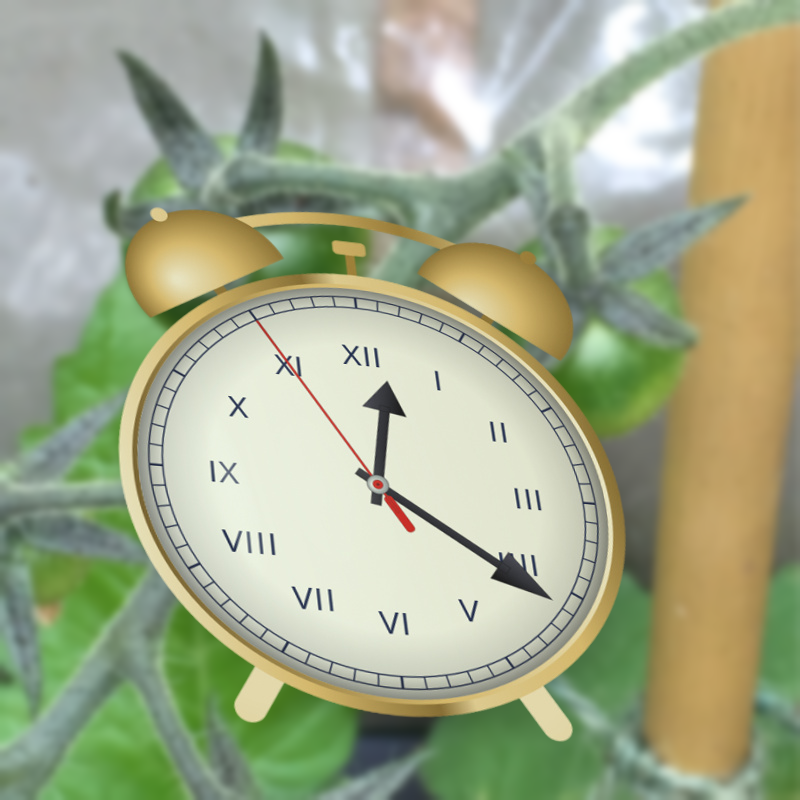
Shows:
12,20,55
